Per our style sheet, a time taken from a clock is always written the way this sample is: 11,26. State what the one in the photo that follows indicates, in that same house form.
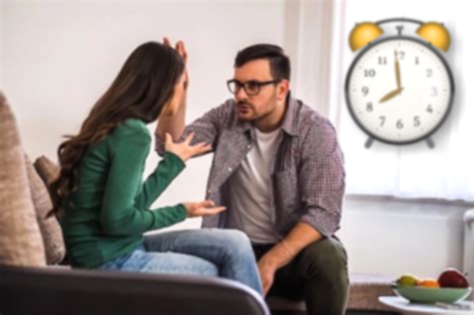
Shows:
7,59
